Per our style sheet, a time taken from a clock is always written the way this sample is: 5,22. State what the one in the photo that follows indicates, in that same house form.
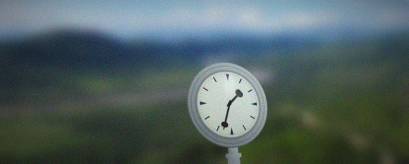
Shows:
1,33
